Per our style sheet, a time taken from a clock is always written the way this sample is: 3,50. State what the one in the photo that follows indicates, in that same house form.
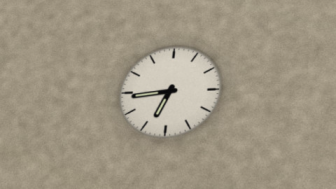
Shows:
6,44
